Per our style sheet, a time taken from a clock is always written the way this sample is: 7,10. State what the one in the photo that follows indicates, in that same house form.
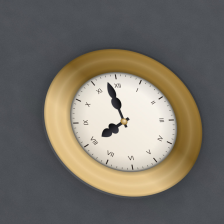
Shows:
7,58
